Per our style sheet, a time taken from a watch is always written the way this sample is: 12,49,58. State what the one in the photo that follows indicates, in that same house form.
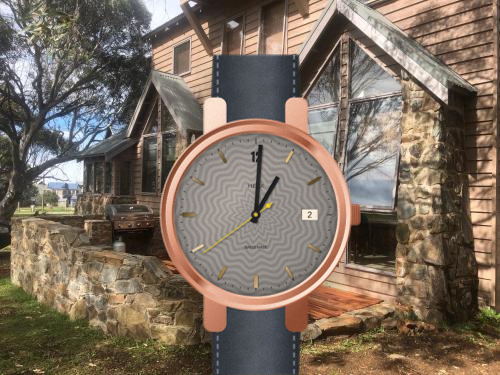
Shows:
1,00,39
